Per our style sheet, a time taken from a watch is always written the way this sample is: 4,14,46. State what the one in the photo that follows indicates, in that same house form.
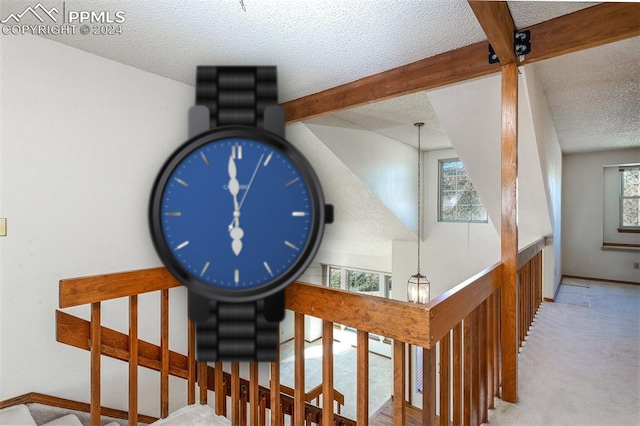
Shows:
5,59,04
